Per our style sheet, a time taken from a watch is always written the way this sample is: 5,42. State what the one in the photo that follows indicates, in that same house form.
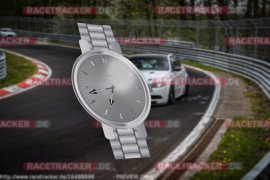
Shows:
6,43
